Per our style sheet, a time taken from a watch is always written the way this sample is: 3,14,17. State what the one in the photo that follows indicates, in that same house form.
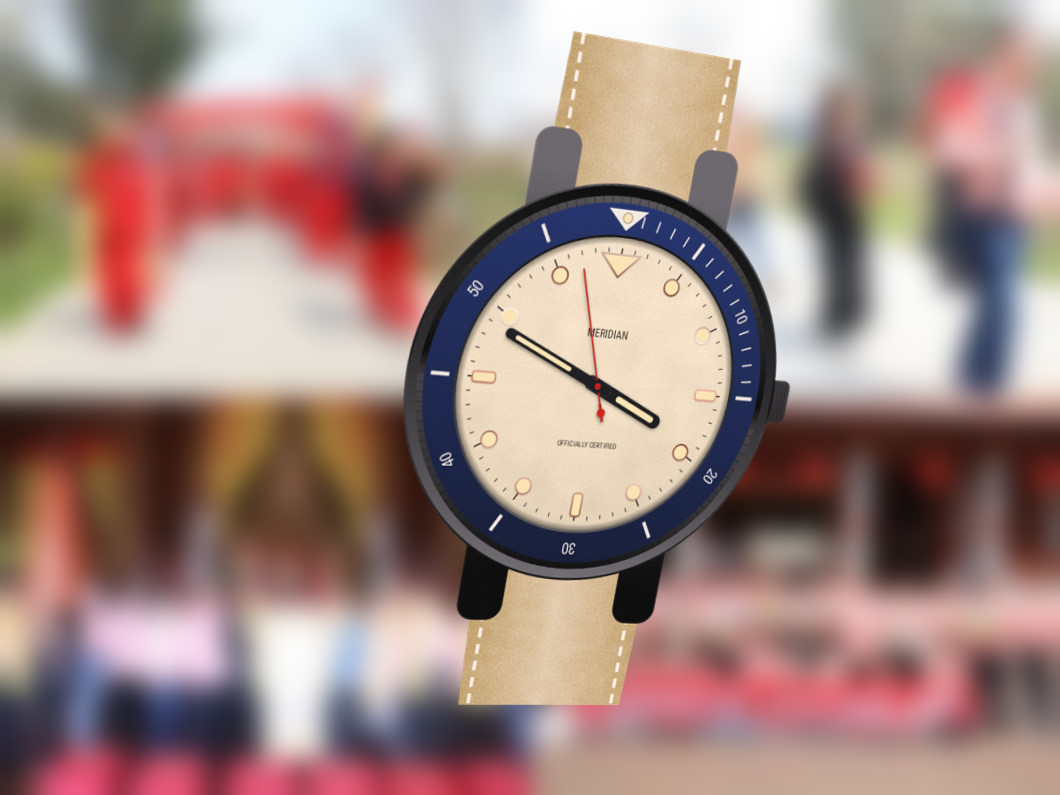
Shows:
3,48,57
